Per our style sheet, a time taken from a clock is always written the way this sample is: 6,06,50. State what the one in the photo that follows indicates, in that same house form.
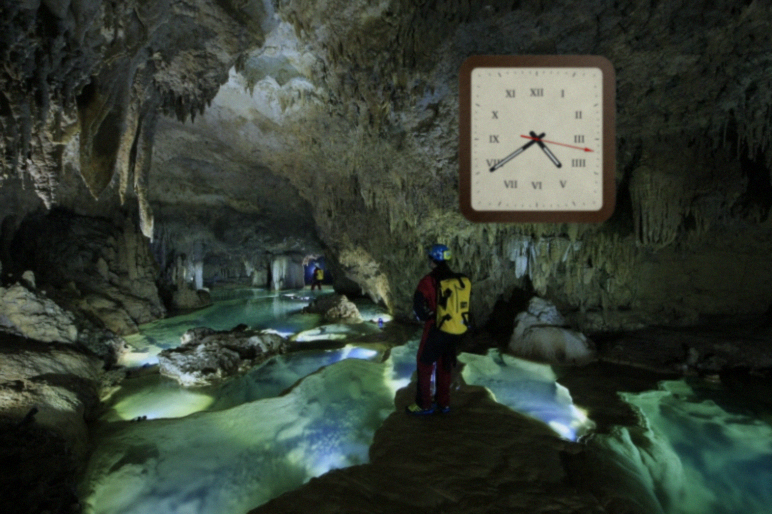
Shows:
4,39,17
